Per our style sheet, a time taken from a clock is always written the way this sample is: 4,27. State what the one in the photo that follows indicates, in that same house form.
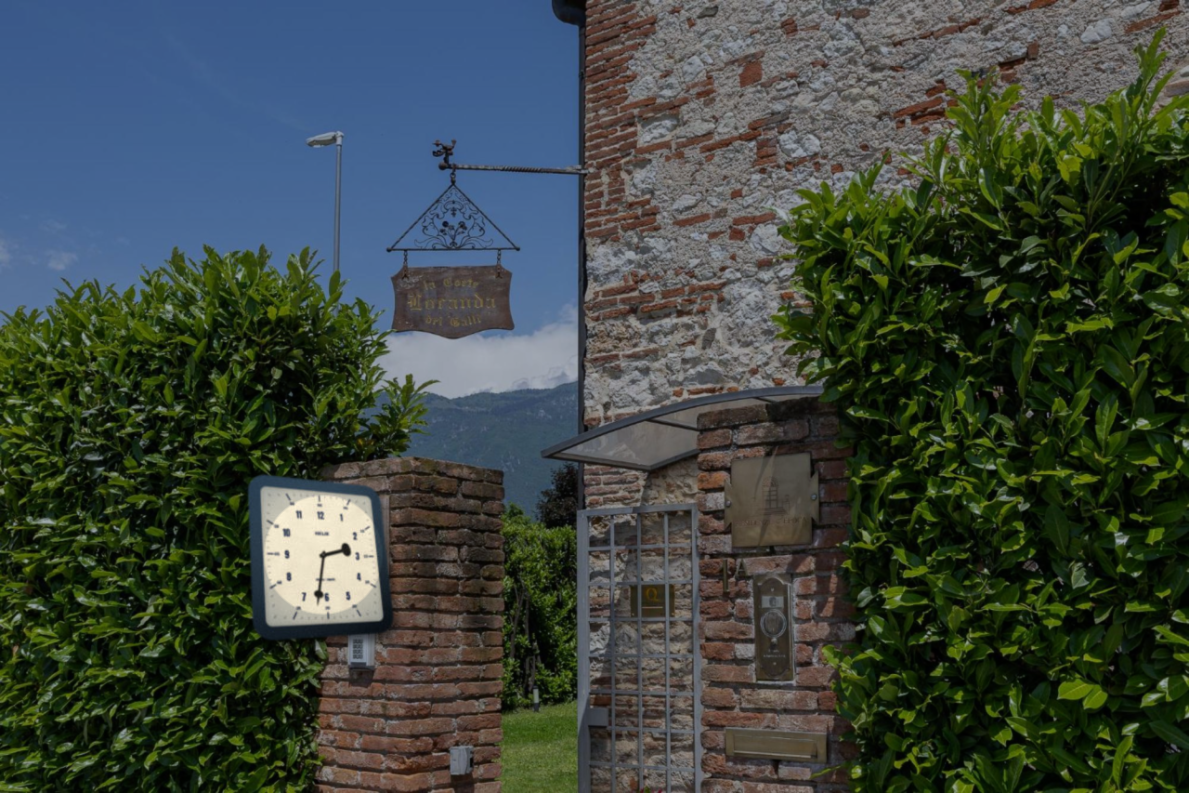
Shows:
2,32
